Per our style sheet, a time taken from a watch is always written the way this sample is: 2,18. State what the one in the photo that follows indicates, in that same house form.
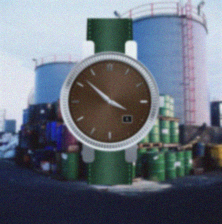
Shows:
3,52
